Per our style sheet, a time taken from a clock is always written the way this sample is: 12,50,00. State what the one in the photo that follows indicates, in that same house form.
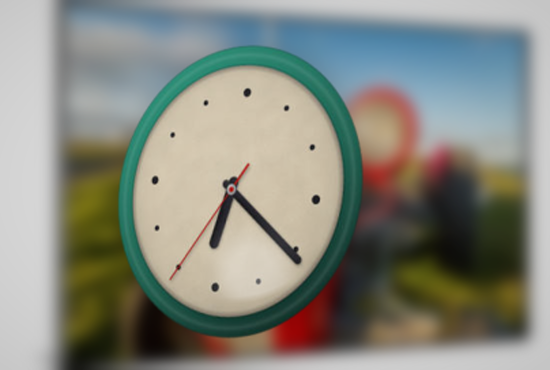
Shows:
6,20,35
